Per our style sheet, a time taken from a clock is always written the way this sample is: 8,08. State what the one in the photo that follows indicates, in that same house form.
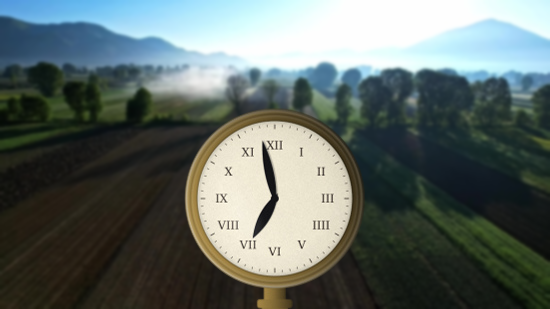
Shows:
6,58
